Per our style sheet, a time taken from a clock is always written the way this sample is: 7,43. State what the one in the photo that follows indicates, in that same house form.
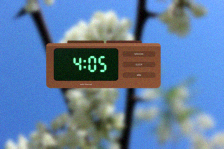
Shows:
4,05
